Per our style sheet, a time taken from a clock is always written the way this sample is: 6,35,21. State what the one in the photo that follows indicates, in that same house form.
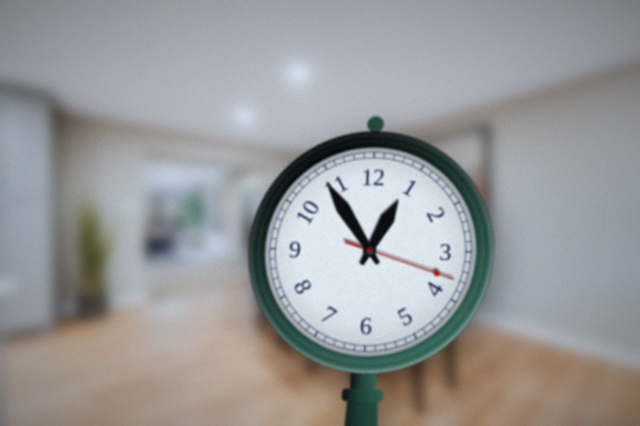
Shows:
12,54,18
